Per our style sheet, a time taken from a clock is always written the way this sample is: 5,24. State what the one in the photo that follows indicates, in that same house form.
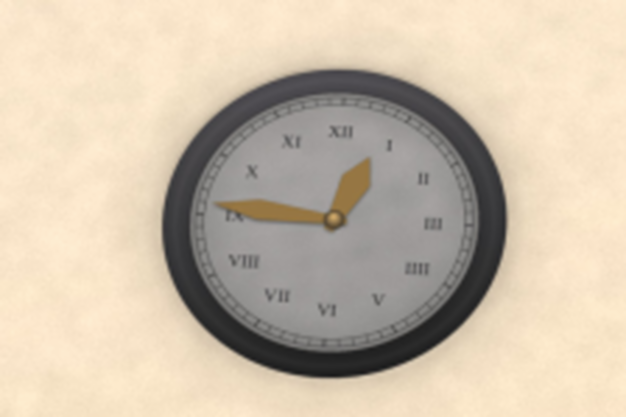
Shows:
12,46
